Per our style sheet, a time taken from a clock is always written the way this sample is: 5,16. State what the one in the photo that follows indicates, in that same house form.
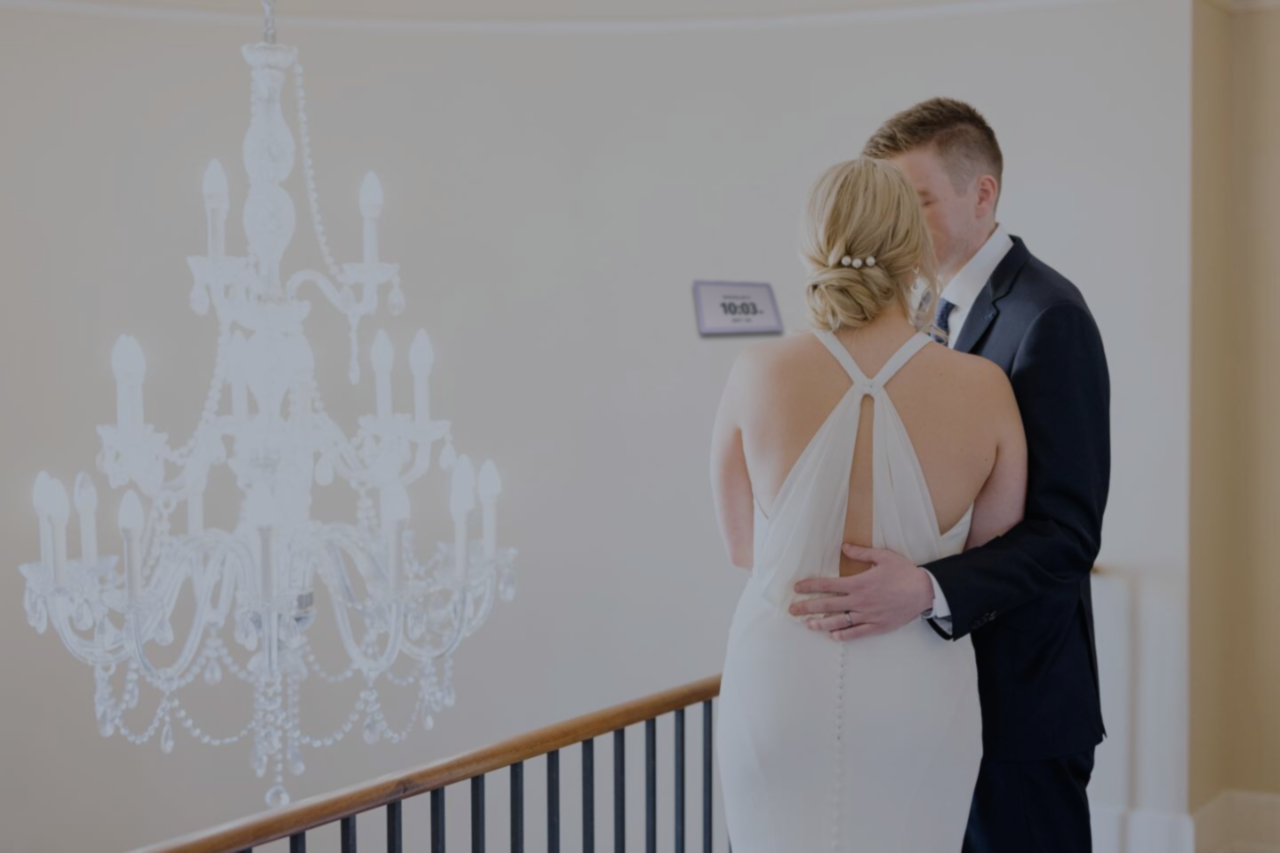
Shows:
10,03
